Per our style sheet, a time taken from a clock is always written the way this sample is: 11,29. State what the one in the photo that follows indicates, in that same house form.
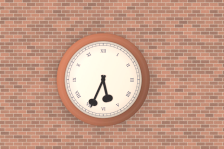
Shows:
5,34
